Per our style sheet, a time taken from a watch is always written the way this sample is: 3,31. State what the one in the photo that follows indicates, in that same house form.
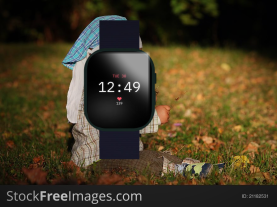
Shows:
12,49
